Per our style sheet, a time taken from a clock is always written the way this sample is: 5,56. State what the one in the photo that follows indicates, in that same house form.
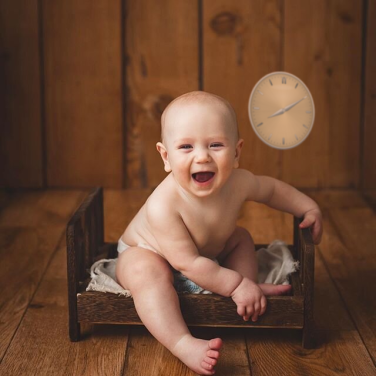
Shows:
8,10
